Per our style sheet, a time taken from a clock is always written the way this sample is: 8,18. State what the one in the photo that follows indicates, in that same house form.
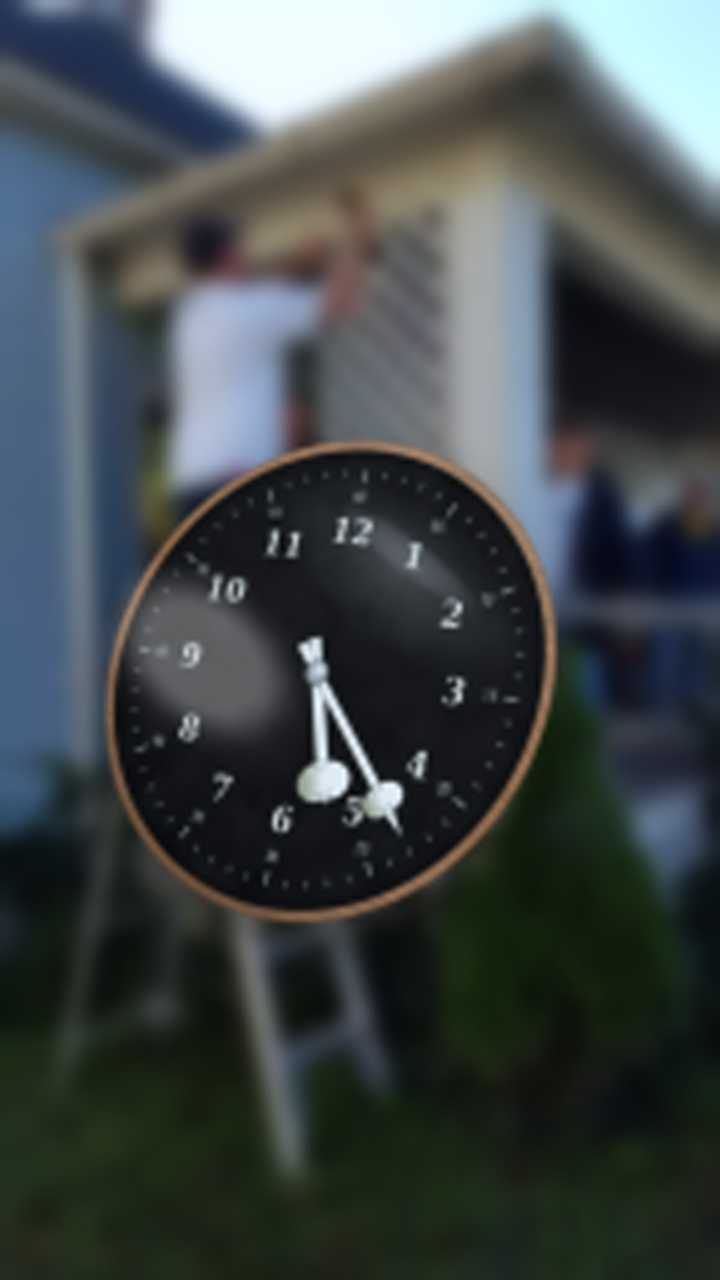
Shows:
5,23
